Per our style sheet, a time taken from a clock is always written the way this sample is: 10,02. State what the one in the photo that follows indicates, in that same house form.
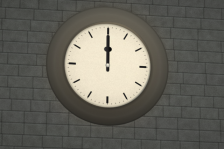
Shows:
12,00
